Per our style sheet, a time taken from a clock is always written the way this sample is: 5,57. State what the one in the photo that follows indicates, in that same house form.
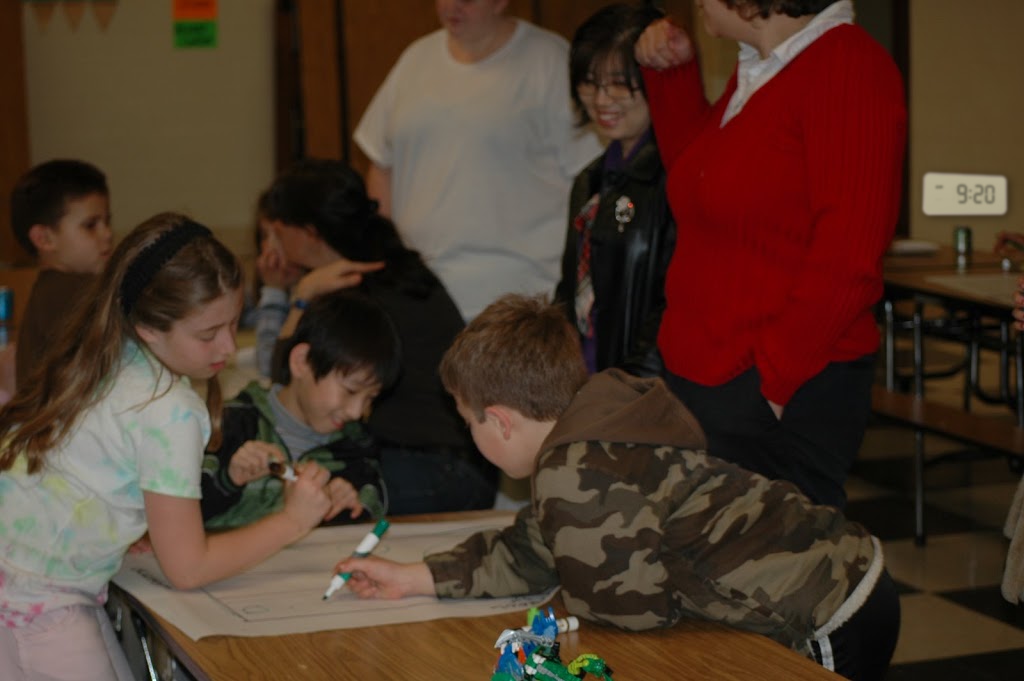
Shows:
9,20
